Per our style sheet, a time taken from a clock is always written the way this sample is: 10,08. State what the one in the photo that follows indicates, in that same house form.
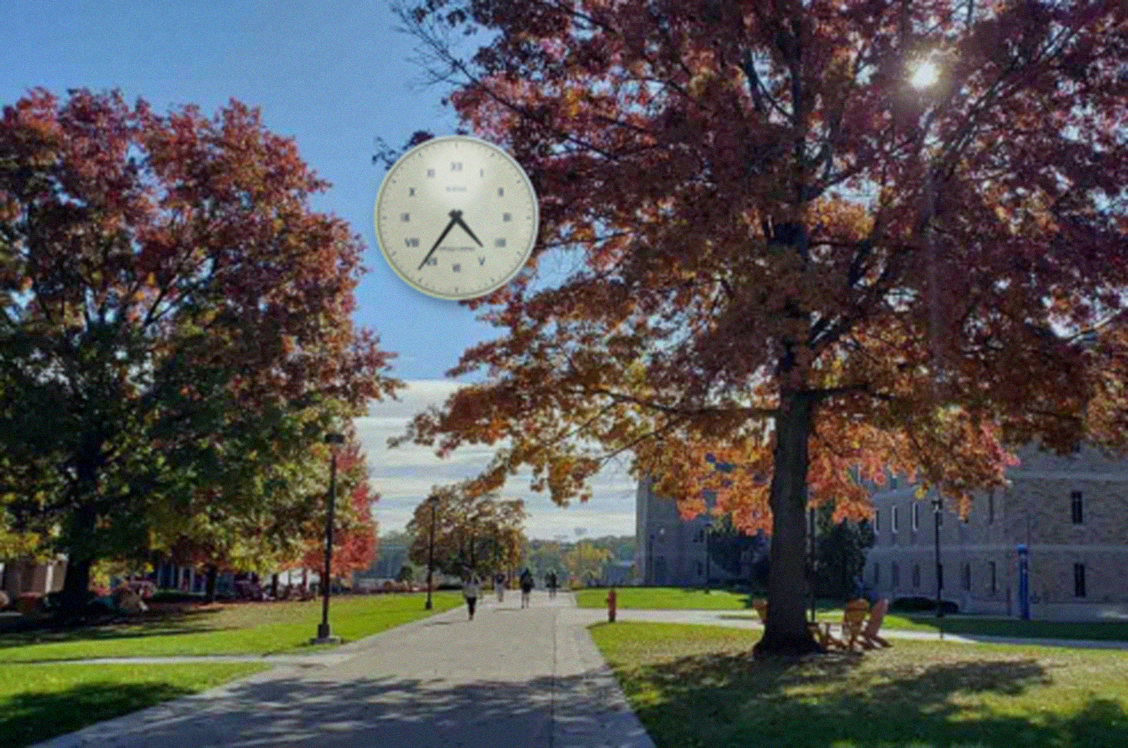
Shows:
4,36
